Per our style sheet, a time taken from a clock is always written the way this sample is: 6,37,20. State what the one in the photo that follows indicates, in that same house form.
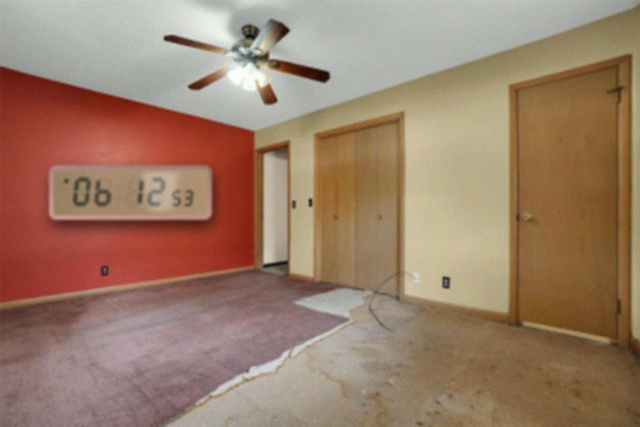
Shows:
6,12,53
